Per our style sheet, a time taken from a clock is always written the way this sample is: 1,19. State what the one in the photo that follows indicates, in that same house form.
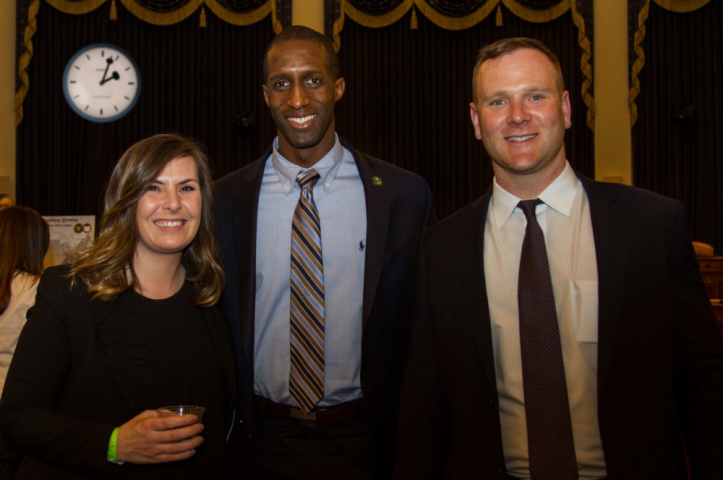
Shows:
2,03
